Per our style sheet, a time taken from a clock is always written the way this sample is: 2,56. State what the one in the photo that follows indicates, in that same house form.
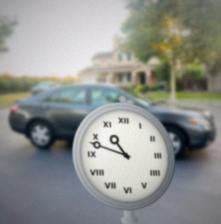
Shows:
10,48
